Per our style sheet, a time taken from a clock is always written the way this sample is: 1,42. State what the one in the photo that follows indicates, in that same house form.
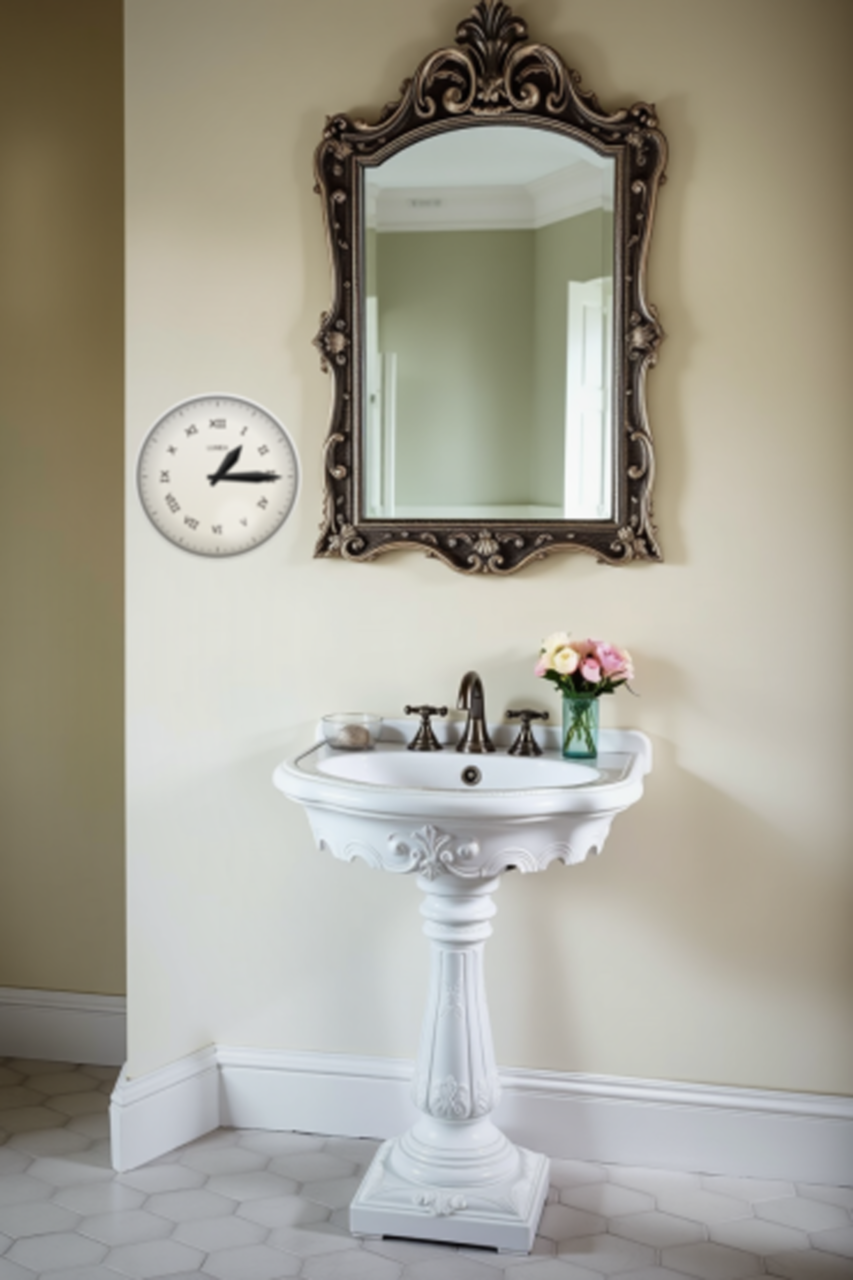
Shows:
1,15
